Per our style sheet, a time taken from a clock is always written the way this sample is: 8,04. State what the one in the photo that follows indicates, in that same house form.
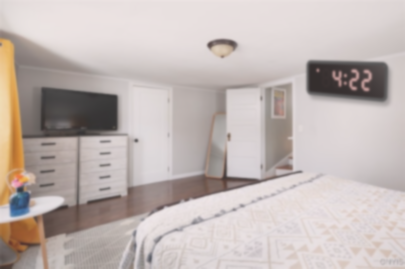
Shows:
4,22
